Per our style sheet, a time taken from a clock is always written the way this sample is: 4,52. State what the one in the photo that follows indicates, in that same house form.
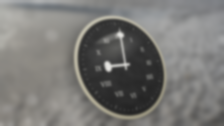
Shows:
9,01
